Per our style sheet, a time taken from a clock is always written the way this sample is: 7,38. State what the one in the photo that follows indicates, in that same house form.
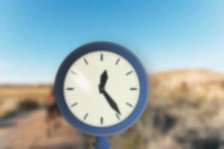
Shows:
12,24
